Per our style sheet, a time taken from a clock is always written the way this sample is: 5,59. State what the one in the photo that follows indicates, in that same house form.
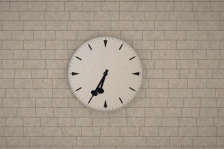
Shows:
6,35
